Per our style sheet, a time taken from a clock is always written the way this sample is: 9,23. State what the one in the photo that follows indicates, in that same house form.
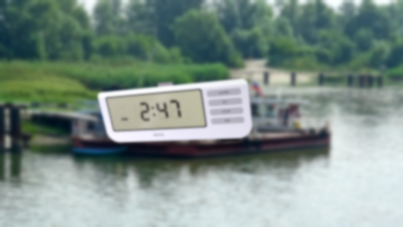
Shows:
2,47
